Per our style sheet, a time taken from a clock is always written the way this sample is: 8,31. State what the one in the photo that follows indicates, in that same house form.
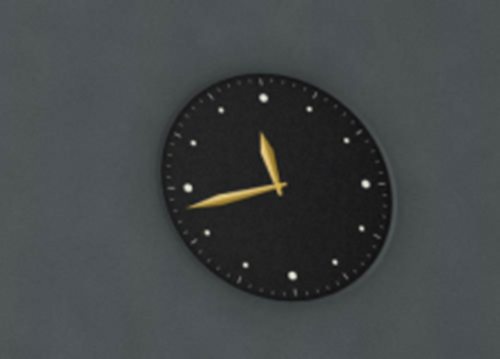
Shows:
11,43
